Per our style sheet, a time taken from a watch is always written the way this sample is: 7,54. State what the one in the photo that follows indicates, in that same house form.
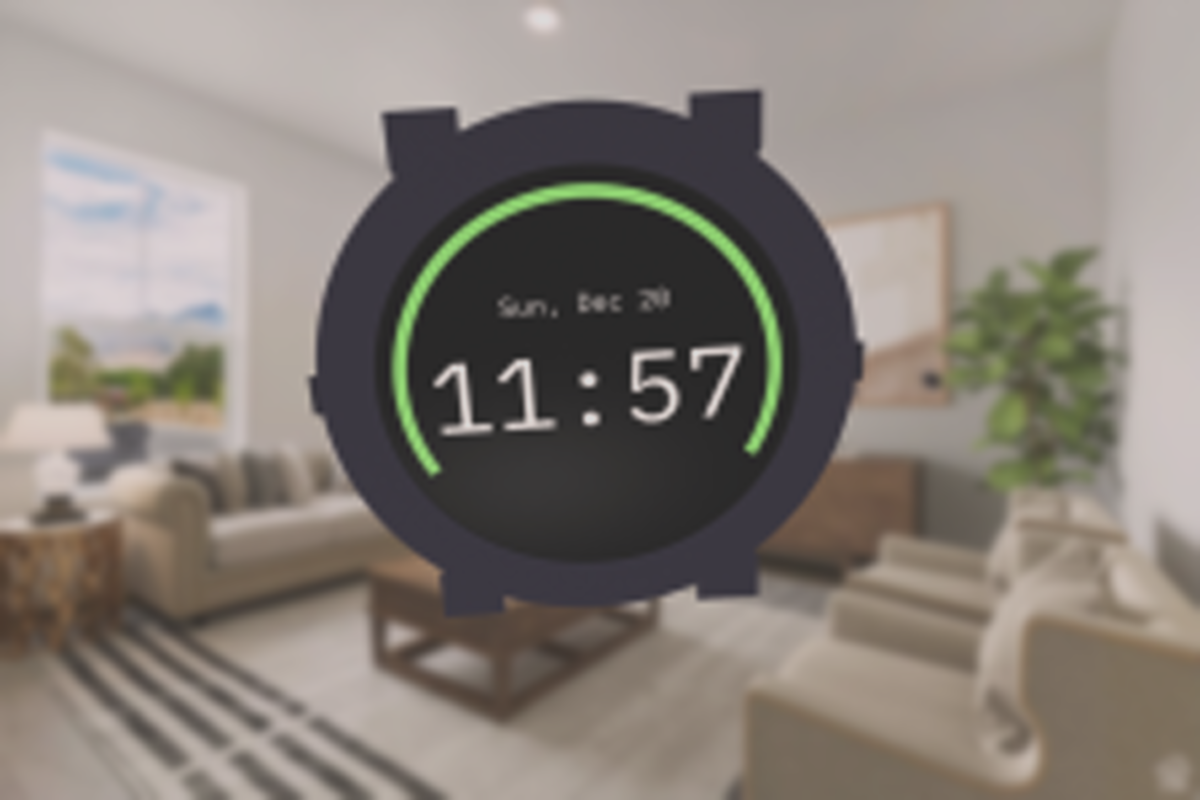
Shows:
11,57
